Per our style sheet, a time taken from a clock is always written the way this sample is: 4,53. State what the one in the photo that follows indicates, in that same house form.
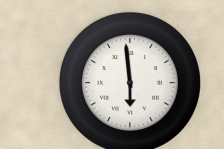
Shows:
5,59
